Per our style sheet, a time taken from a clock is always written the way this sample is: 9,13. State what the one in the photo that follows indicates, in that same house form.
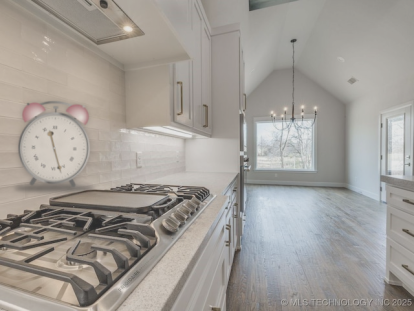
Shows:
11,27
